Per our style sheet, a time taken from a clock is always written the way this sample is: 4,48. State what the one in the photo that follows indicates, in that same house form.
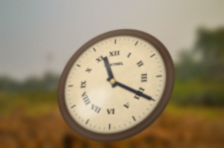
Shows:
11,20
